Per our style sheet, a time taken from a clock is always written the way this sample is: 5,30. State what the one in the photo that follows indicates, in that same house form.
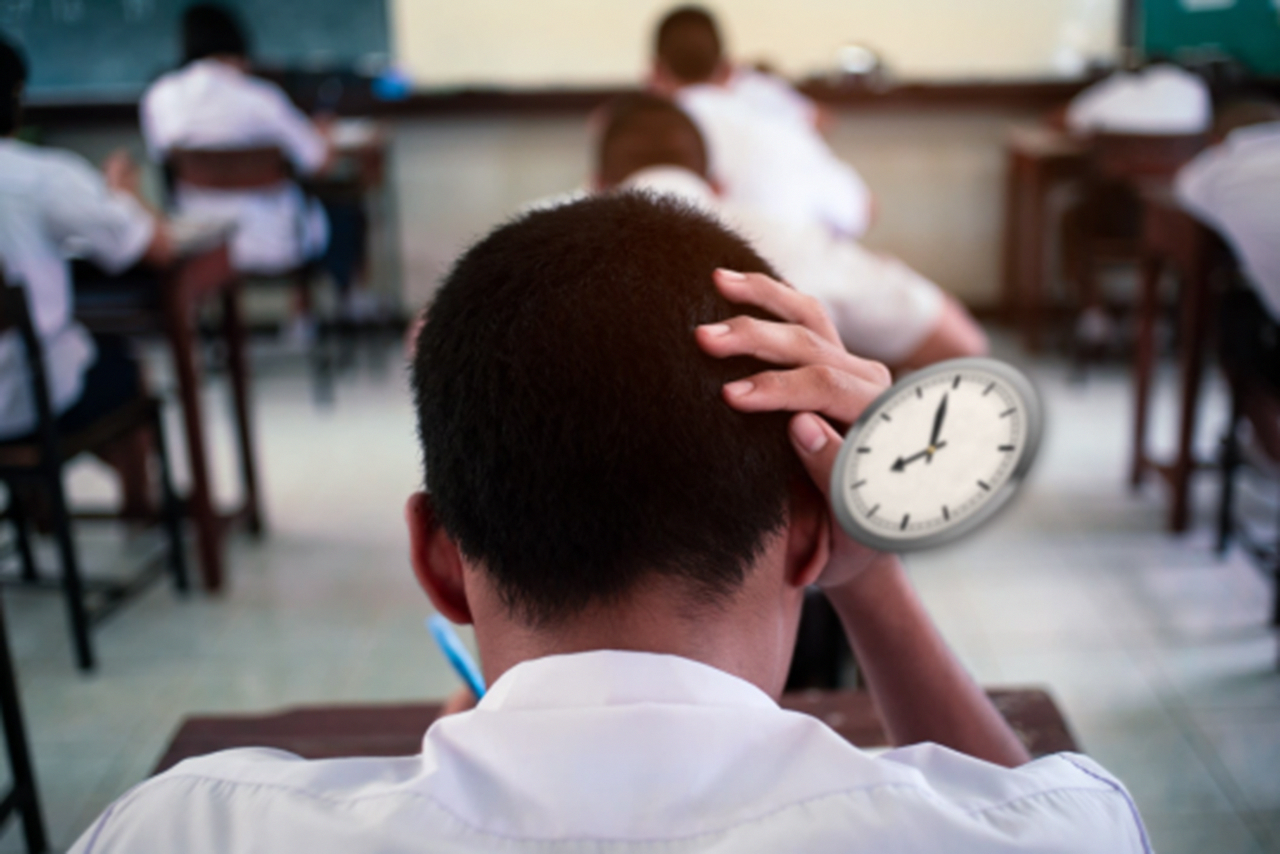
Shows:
7,59
